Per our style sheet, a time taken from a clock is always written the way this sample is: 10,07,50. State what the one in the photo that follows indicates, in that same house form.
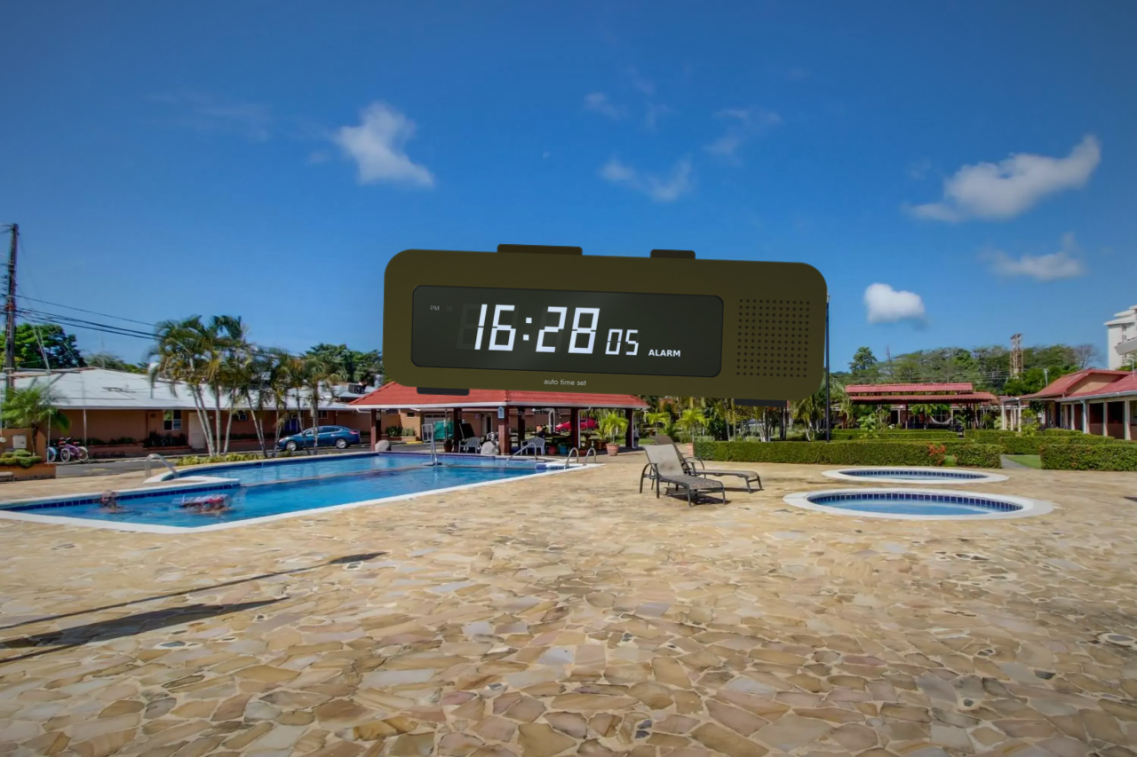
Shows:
16,28,05
